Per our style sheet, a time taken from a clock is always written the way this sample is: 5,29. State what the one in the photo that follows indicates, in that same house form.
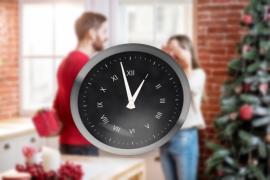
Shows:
12,58
